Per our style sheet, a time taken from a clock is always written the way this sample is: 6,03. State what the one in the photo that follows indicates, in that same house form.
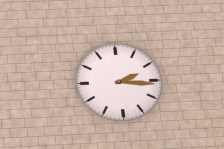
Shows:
2,16
